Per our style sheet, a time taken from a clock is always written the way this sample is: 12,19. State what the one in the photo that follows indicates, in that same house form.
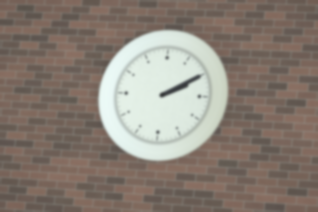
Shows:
2,10
